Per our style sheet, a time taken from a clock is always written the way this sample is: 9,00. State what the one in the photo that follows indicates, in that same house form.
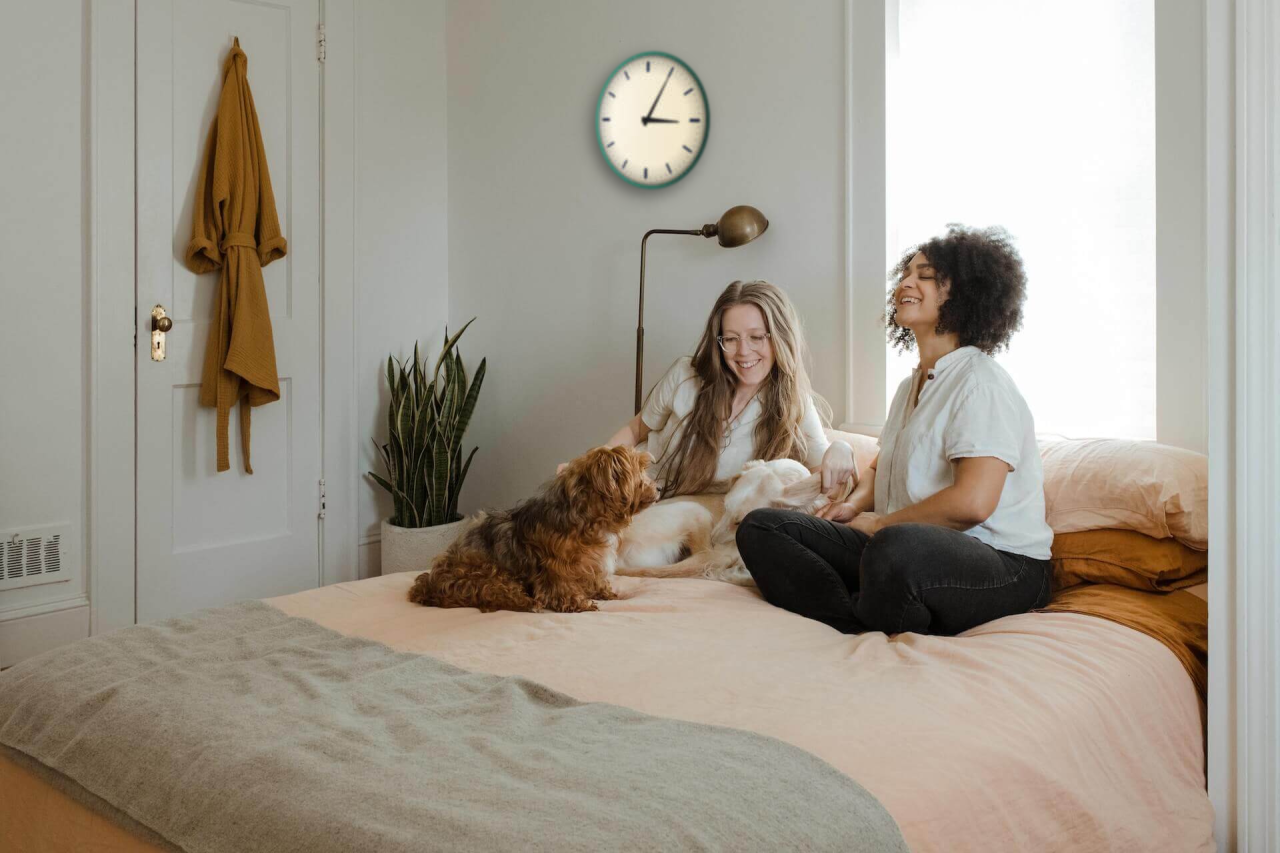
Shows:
3,05
